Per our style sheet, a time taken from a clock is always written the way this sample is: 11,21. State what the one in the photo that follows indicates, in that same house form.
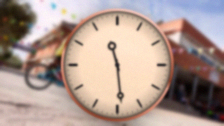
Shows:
11,29
